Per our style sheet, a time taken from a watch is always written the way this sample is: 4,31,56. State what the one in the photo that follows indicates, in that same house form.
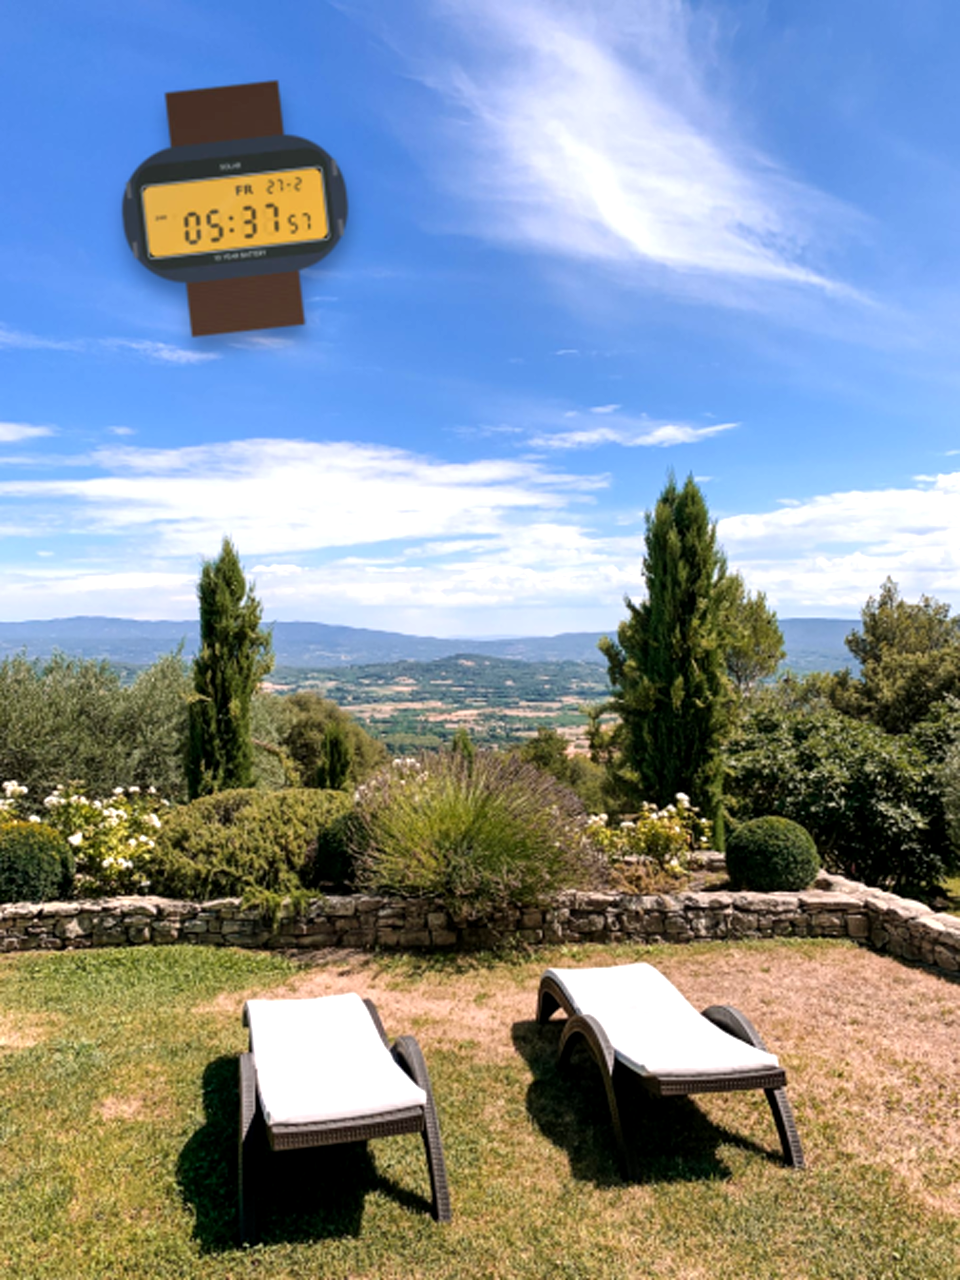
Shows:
5,37,57
